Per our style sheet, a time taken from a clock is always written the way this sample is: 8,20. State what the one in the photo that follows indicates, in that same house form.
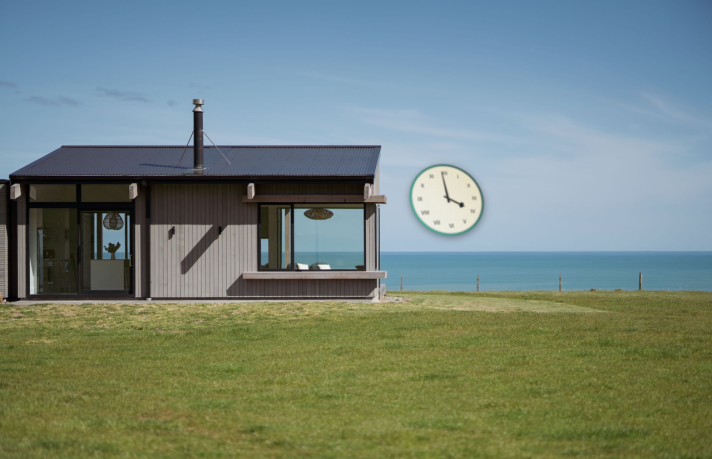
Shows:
3,59
